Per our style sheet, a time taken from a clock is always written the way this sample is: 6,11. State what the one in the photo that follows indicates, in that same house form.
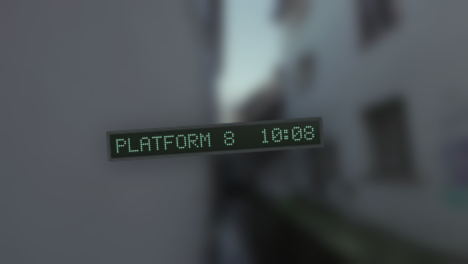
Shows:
10,08
